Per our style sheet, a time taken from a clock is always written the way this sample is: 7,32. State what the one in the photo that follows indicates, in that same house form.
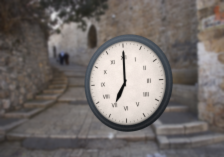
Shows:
7,00
